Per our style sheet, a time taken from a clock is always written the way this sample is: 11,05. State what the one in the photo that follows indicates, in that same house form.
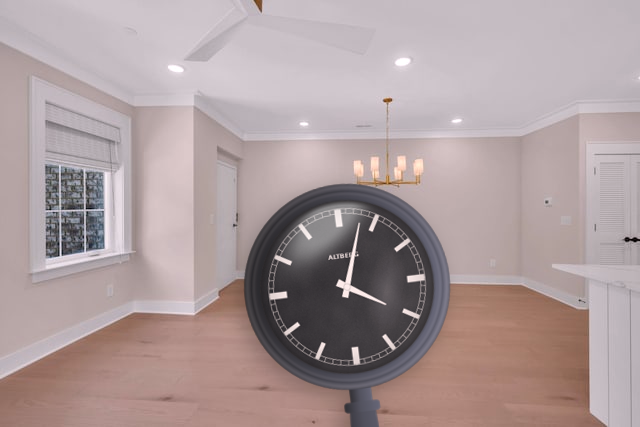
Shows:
4,03
